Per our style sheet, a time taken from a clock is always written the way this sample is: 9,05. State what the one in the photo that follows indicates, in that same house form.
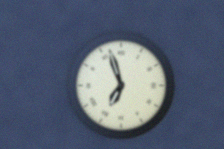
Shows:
6,57
